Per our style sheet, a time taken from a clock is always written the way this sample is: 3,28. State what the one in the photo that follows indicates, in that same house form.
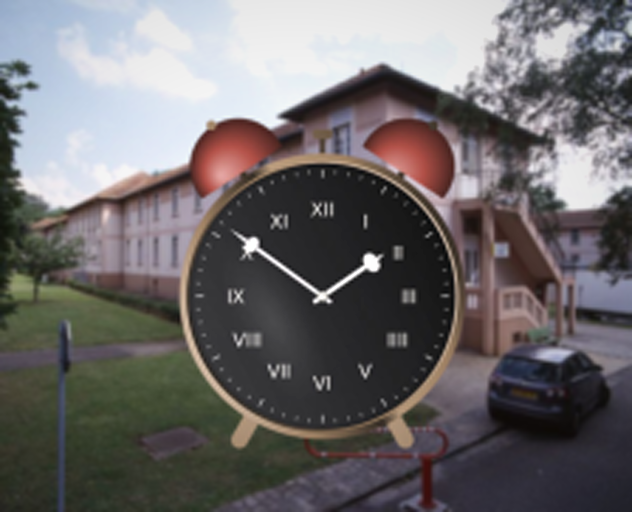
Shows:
1,51
